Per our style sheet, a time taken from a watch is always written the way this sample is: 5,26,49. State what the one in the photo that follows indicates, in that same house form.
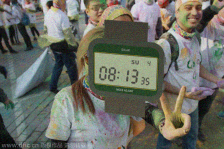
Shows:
8,13,35
